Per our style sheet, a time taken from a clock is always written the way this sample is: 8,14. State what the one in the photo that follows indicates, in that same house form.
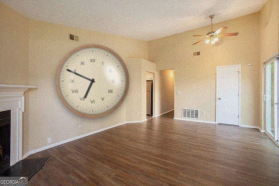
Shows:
6,49
